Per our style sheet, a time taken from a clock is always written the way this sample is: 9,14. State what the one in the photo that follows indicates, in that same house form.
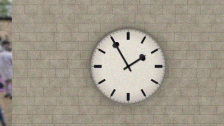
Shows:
1,55
